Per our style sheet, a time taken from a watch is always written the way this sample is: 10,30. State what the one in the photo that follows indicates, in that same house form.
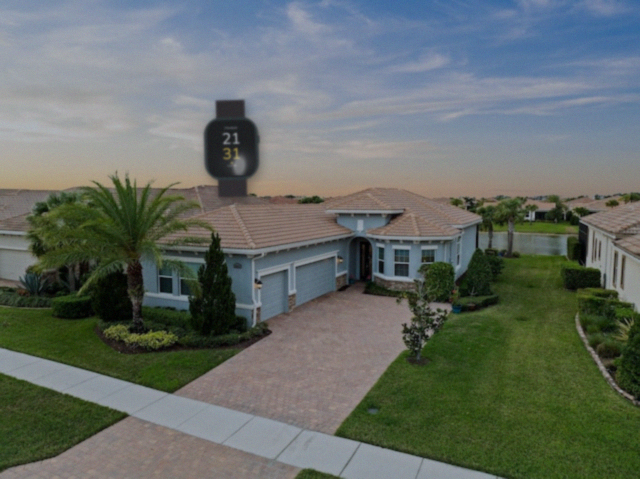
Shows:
21,31
